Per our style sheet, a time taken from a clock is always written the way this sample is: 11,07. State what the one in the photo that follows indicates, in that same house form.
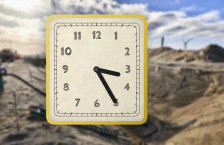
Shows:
3,25
